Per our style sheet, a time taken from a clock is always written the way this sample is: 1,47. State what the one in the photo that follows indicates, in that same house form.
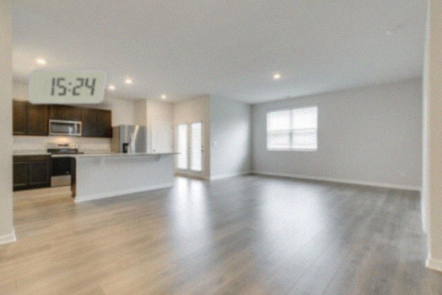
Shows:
15,24
